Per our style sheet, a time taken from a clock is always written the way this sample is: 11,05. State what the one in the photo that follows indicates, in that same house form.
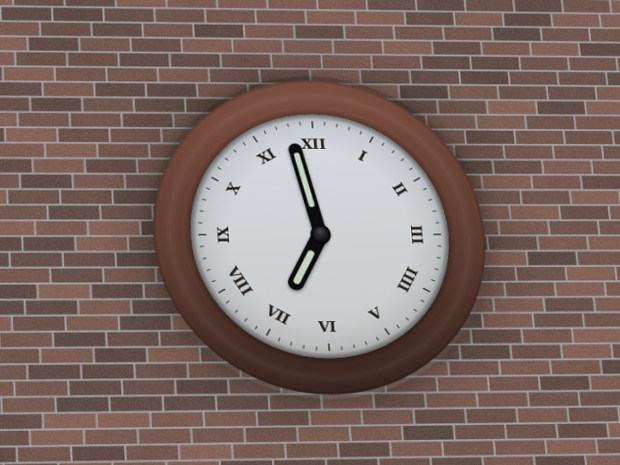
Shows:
6,58
